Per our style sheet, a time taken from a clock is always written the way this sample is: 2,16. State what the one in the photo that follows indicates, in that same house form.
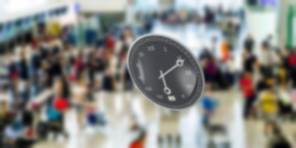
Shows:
6,11
